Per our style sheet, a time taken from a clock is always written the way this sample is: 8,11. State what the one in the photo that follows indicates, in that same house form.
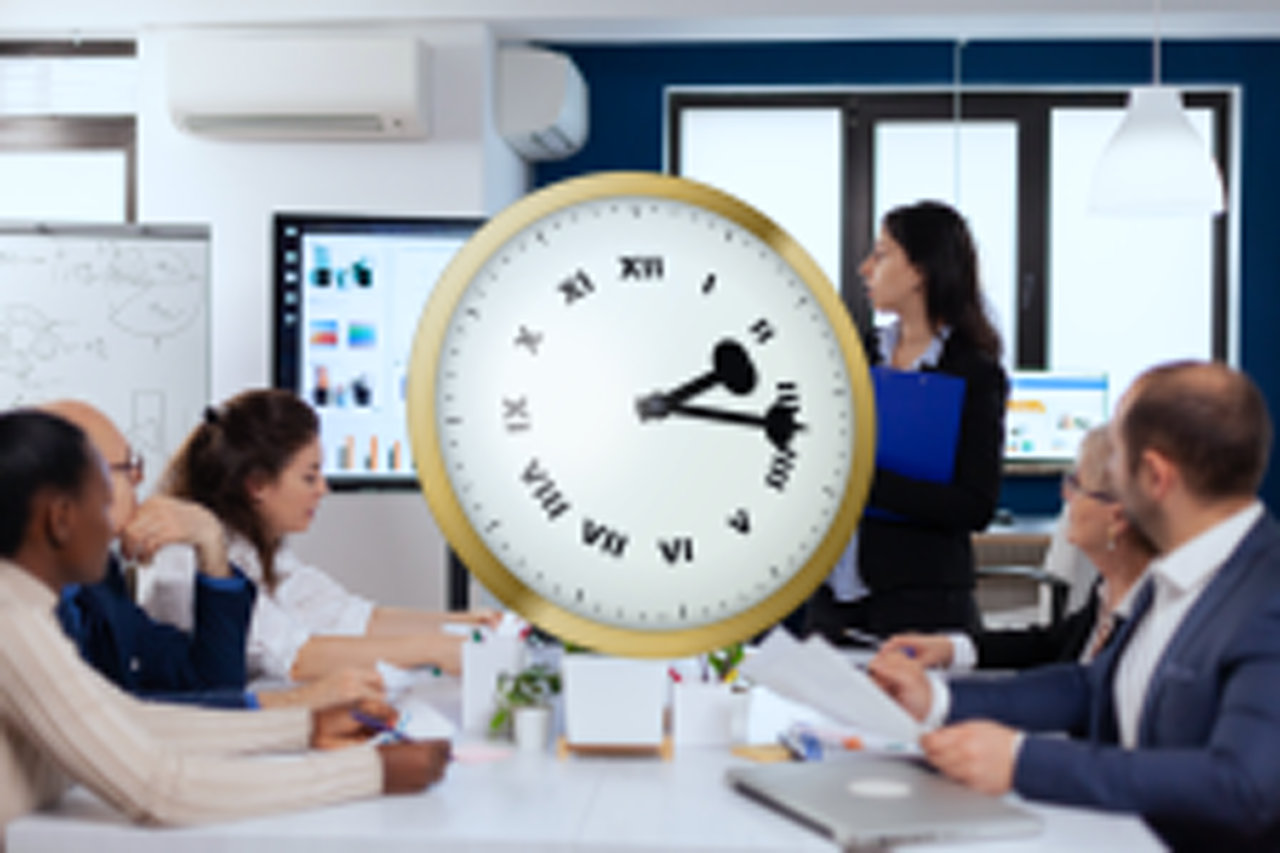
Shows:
2,17
